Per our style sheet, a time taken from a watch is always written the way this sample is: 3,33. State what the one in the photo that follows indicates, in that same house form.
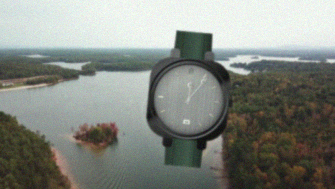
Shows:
12,06
